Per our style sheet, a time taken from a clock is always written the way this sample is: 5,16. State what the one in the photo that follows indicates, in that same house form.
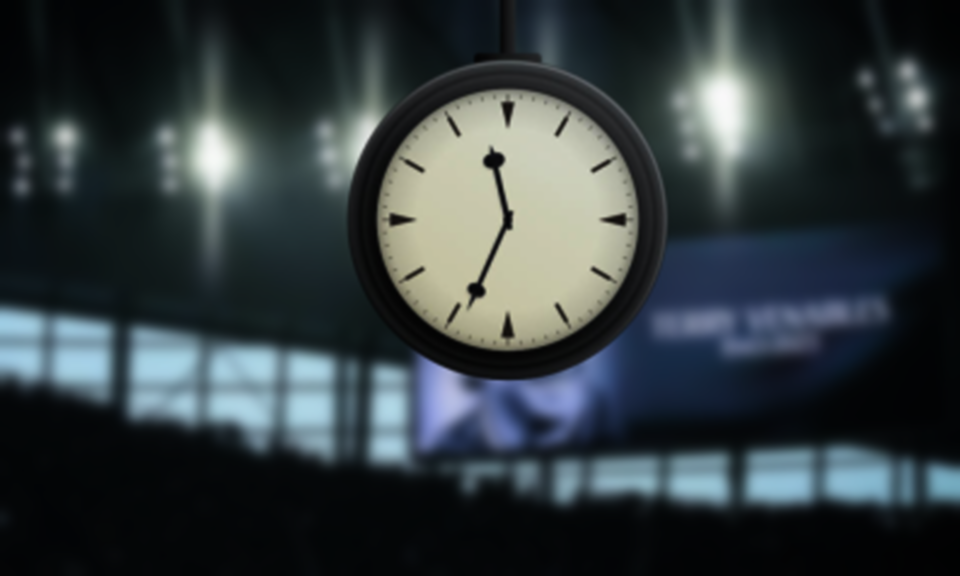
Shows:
11,34
